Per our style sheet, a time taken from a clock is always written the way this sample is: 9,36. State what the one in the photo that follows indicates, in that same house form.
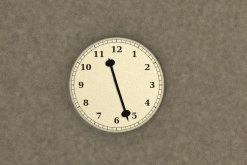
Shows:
11,27
